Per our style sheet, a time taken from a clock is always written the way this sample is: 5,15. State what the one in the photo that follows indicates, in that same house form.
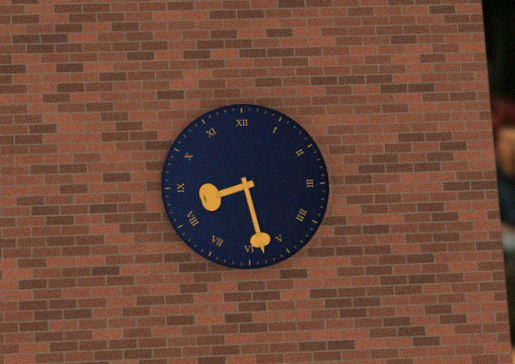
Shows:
8,28
